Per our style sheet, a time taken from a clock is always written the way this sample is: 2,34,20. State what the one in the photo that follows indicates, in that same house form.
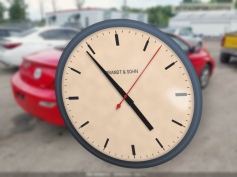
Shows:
4,54,07
